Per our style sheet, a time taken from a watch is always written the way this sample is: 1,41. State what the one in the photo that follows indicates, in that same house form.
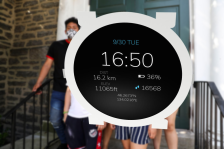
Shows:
16,50
